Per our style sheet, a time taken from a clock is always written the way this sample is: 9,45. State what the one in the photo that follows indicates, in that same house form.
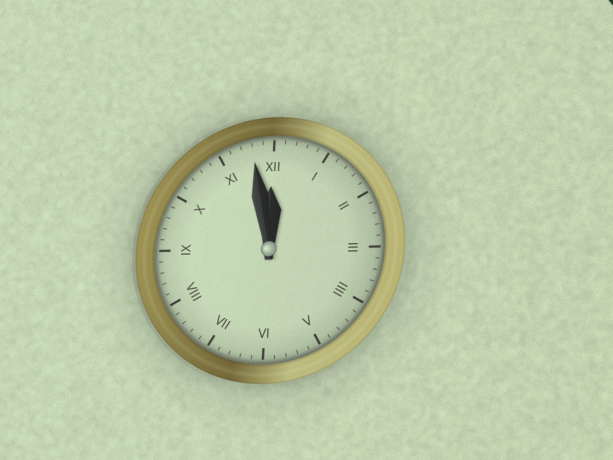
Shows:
11,58
